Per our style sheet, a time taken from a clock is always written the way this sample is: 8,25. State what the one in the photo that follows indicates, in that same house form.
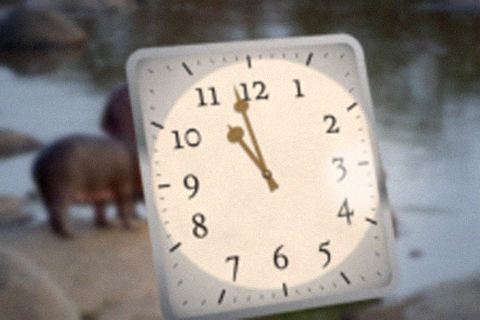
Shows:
10,58
